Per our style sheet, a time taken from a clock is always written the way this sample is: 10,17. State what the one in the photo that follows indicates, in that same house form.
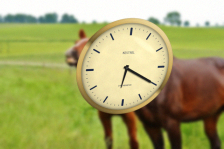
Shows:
6,20
